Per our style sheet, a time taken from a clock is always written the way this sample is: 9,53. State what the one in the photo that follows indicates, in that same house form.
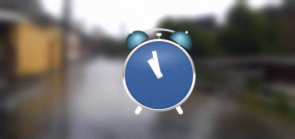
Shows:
10,58
